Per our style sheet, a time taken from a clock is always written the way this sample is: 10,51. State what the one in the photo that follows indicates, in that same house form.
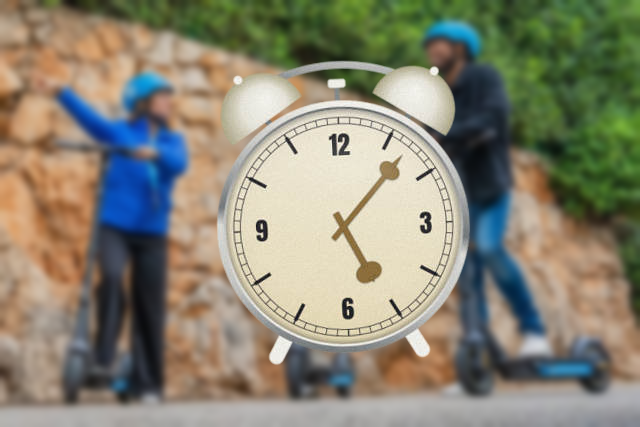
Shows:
5,07
